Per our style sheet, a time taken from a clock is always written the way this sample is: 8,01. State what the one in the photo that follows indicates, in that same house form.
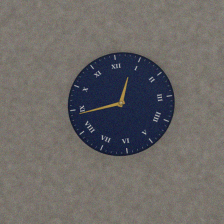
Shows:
12,44
